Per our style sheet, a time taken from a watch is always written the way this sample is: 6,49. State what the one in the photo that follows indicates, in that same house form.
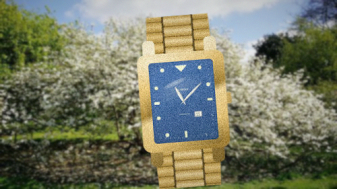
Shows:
11,08
